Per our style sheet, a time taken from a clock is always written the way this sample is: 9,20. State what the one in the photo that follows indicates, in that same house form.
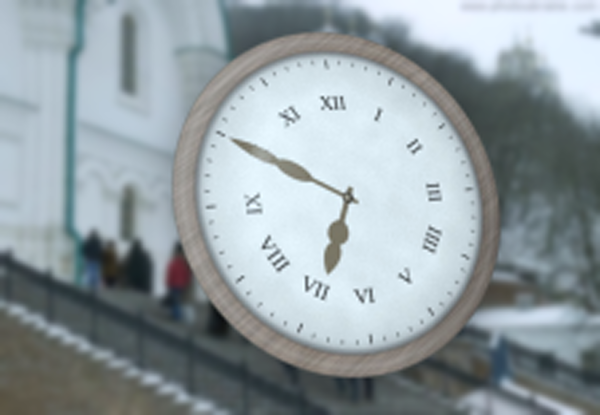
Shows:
6,50
